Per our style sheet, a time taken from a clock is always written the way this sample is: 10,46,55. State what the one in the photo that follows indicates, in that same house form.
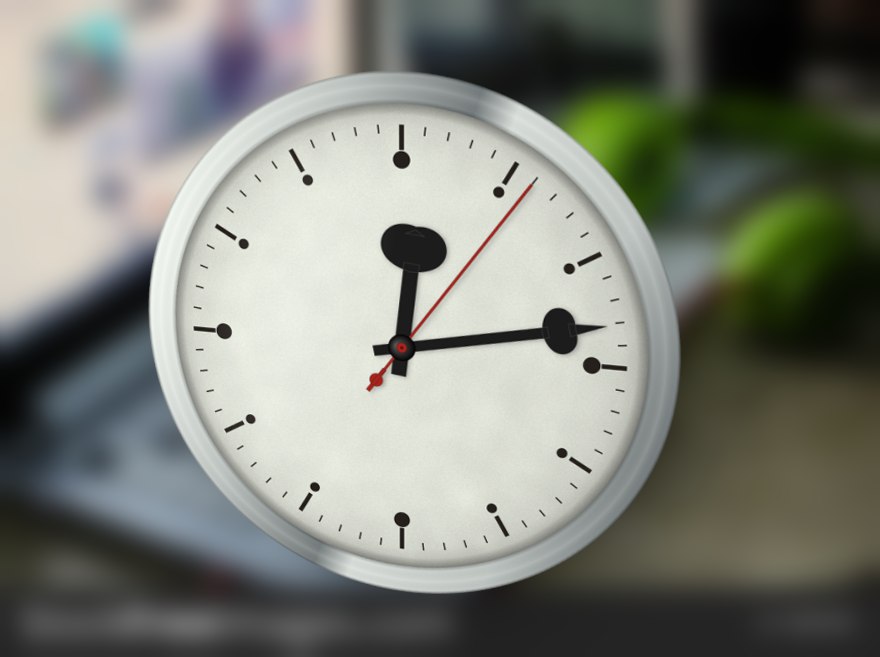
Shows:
12,13,06
